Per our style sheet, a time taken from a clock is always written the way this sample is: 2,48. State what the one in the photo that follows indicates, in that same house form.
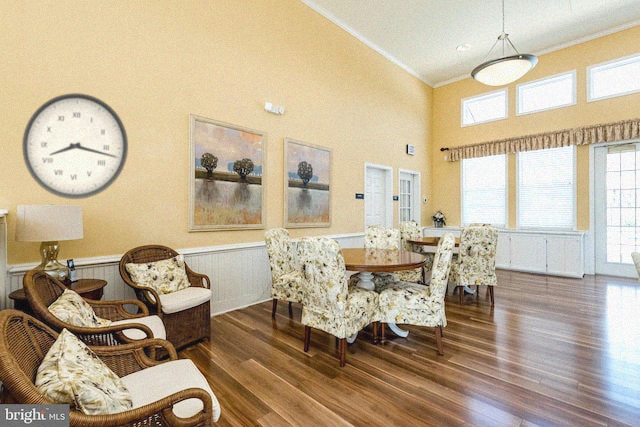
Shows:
8,17
